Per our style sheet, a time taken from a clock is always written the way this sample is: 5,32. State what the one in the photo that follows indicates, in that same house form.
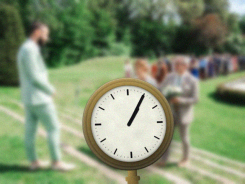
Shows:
1,05
